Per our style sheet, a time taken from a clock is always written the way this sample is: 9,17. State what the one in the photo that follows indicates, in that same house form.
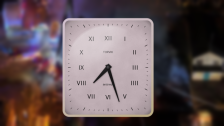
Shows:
7,27
